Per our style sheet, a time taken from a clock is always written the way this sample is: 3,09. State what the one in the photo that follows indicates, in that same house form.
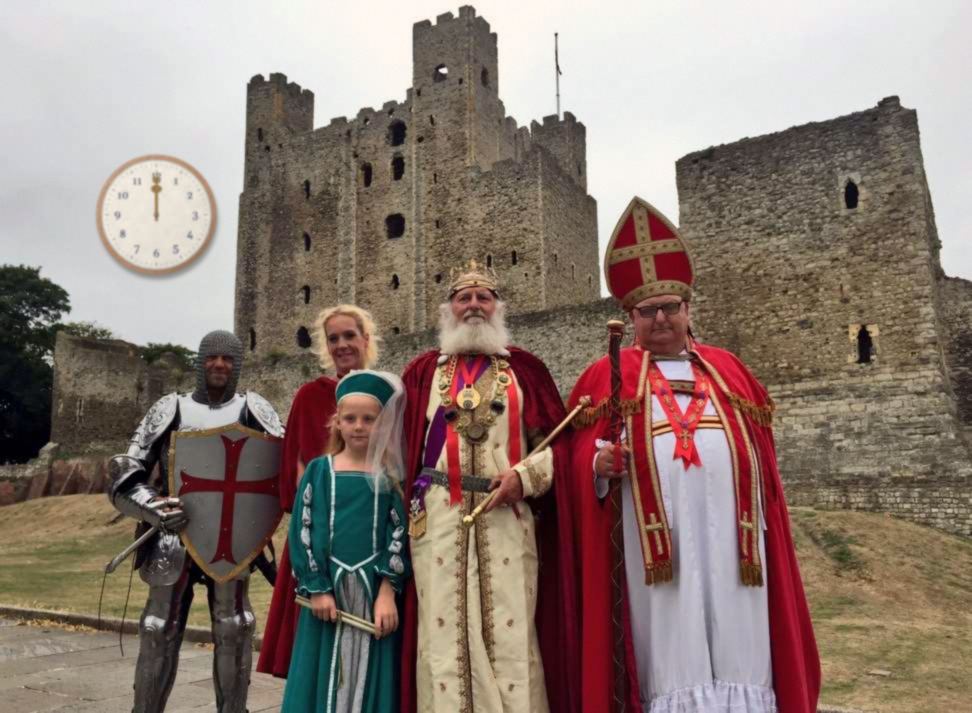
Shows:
12,00
